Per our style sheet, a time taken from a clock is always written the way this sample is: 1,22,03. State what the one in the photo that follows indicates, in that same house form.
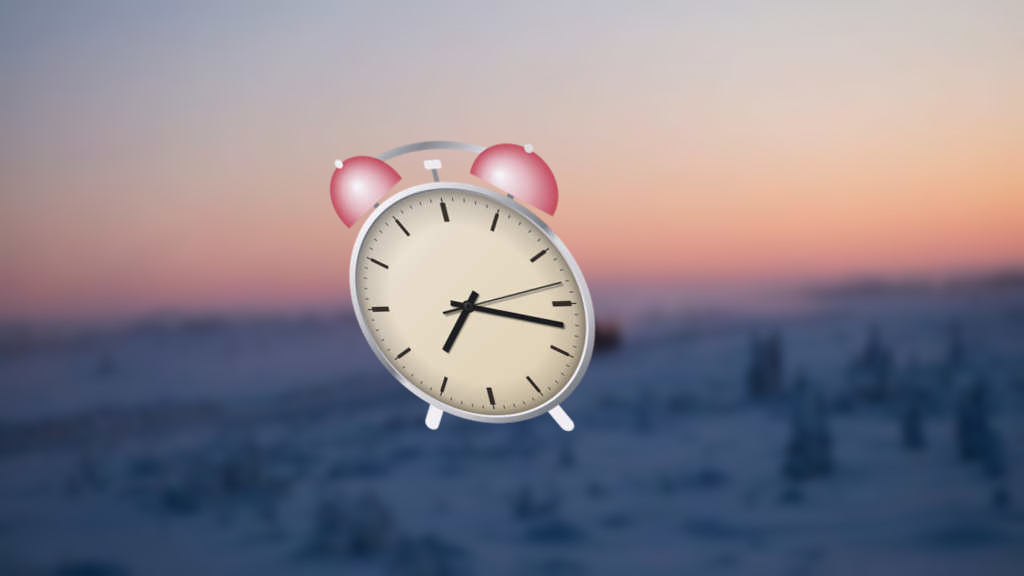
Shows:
7,17,13
